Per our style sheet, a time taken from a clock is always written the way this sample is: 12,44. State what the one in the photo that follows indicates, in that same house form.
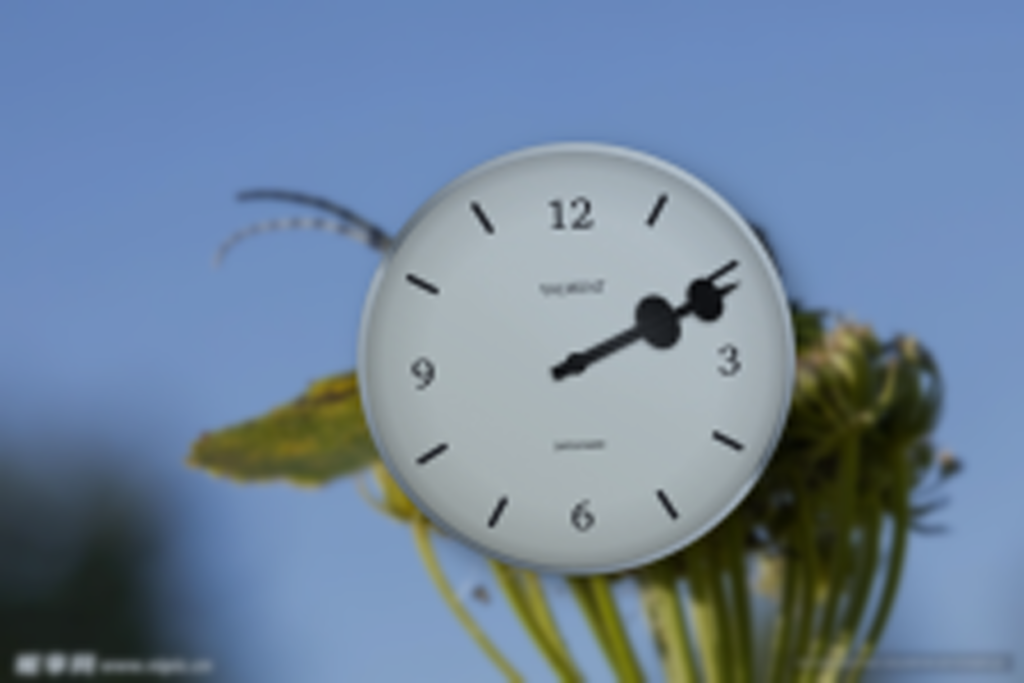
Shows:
2,11
